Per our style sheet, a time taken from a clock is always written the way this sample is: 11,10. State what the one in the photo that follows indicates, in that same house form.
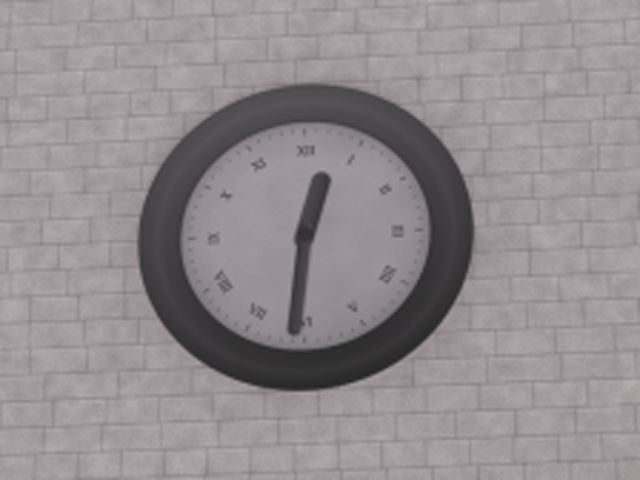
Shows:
12,31
